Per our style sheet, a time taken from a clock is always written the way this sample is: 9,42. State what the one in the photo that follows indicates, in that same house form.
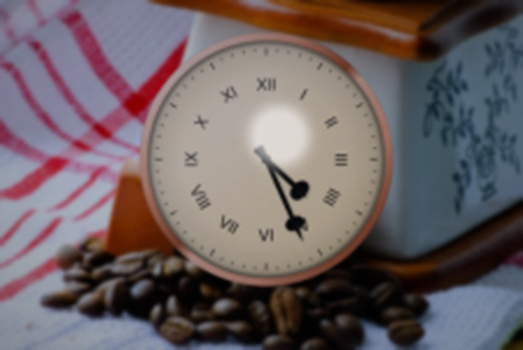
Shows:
4,26
